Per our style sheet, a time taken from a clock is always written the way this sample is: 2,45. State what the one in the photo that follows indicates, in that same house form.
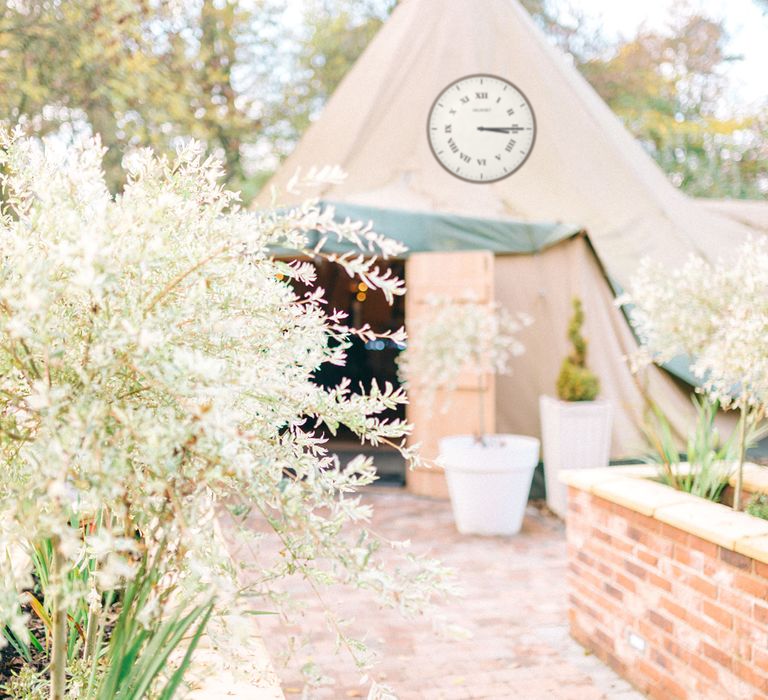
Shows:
3,15
